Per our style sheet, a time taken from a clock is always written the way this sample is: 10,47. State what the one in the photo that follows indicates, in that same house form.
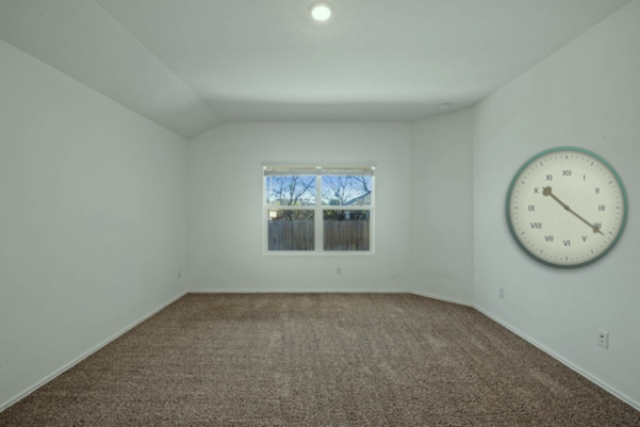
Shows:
10,21
